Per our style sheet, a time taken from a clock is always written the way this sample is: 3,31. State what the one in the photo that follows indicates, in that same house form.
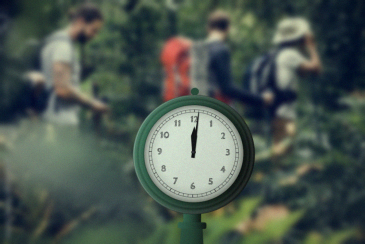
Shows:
12,01
